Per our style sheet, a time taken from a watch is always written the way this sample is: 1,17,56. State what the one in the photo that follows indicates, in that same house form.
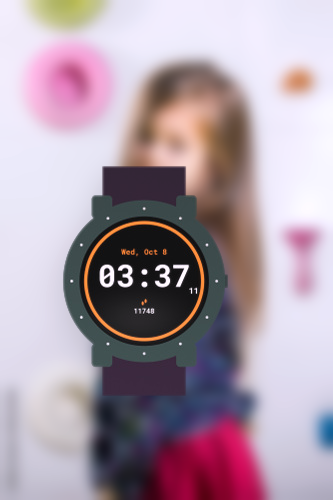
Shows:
3,37,11
